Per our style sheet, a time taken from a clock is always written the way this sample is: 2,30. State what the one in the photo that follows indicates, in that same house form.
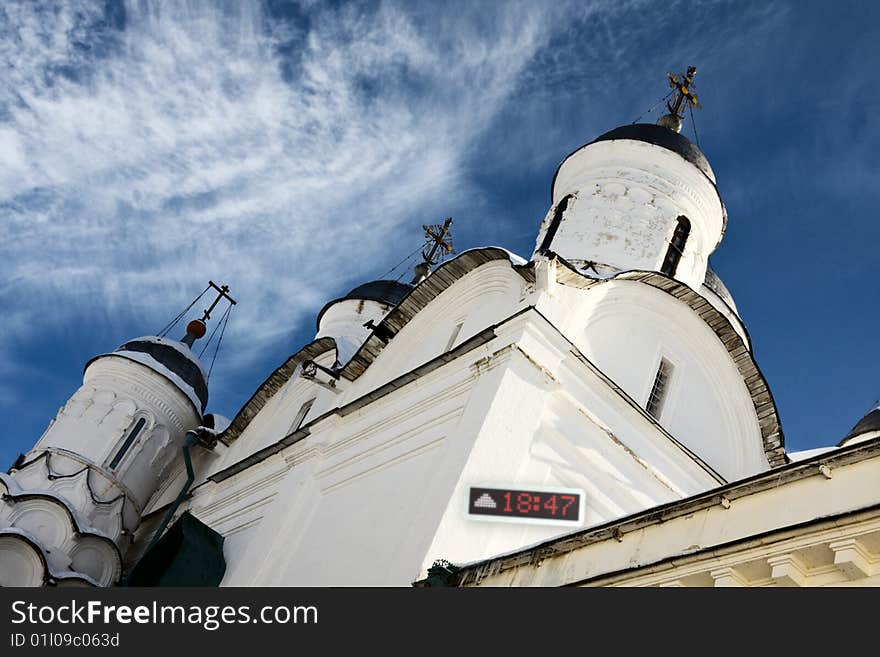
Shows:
18,47
